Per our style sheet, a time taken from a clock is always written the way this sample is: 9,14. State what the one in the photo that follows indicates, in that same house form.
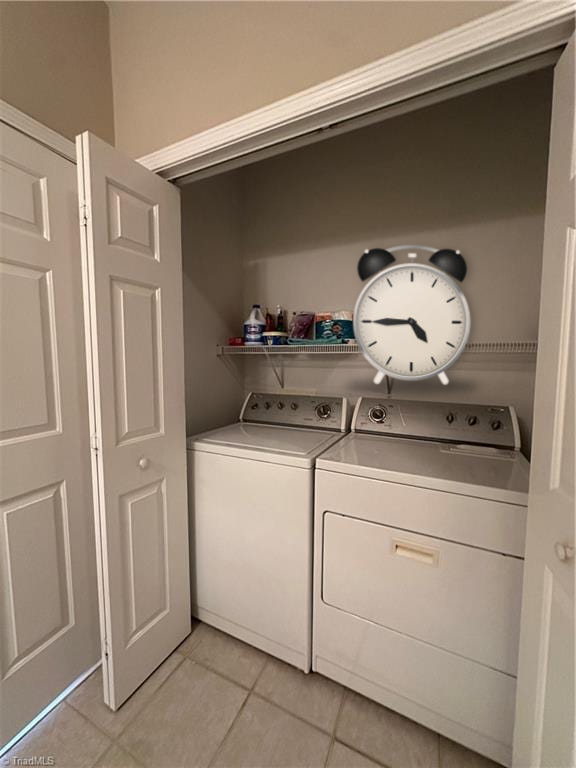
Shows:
4,45
